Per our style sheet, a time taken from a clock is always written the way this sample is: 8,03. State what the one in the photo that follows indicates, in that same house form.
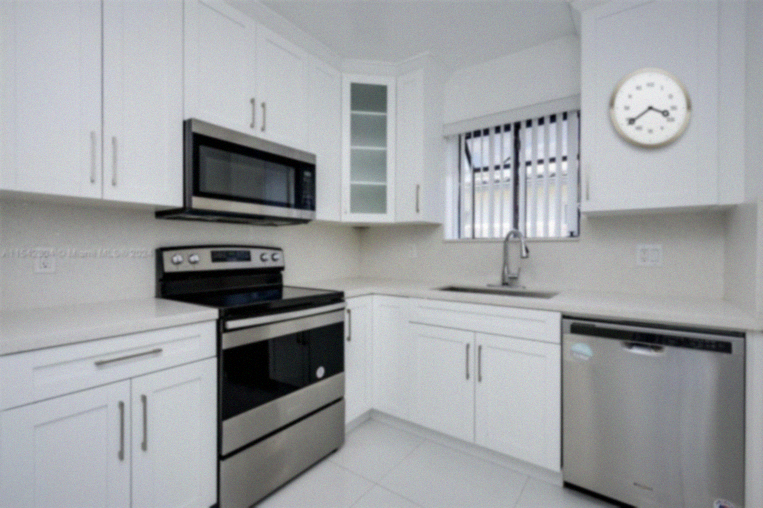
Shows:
3,39
